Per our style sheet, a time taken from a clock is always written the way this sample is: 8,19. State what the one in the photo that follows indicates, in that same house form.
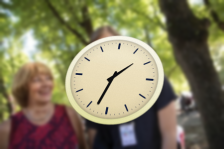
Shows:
1,33
